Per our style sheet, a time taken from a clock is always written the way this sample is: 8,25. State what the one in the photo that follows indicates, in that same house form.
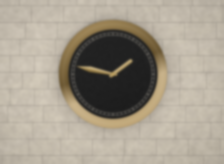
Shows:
1,47
